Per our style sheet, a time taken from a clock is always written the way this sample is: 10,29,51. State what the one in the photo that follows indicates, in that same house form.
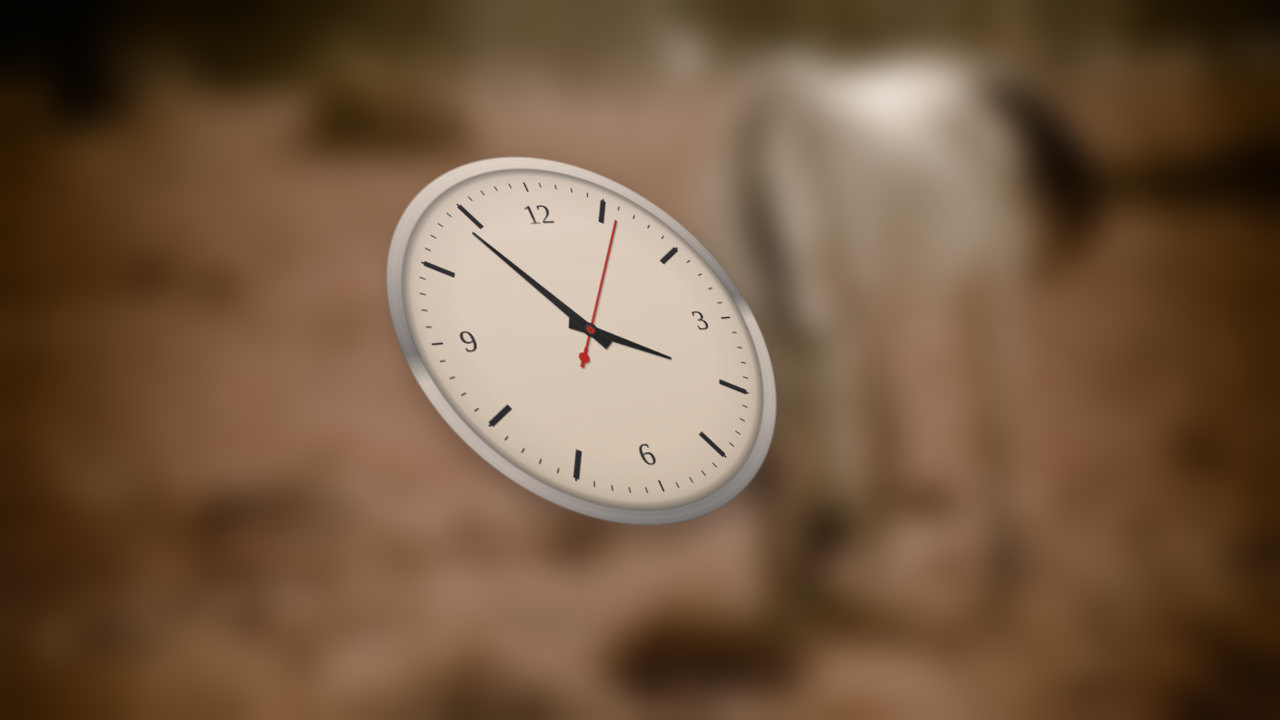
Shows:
3,54,06
